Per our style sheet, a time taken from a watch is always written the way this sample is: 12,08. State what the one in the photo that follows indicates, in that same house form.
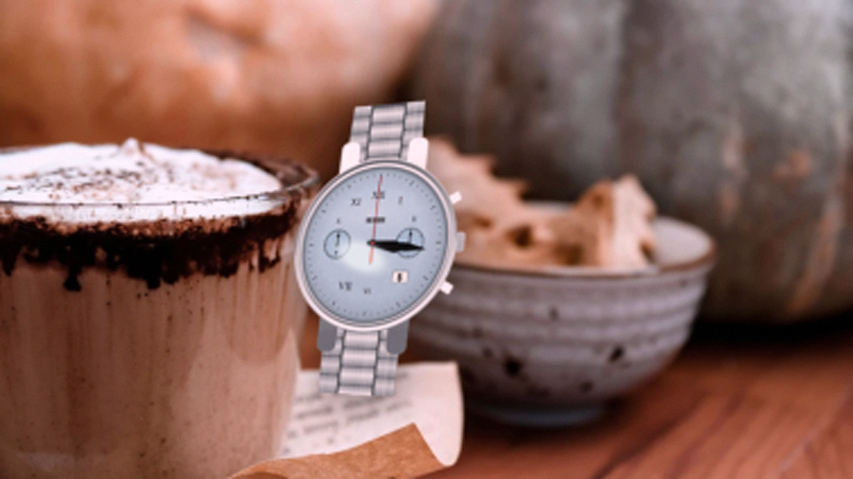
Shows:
3,16
